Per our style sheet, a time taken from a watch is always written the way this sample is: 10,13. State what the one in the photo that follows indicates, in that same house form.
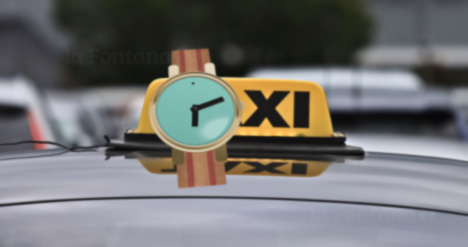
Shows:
6,12
